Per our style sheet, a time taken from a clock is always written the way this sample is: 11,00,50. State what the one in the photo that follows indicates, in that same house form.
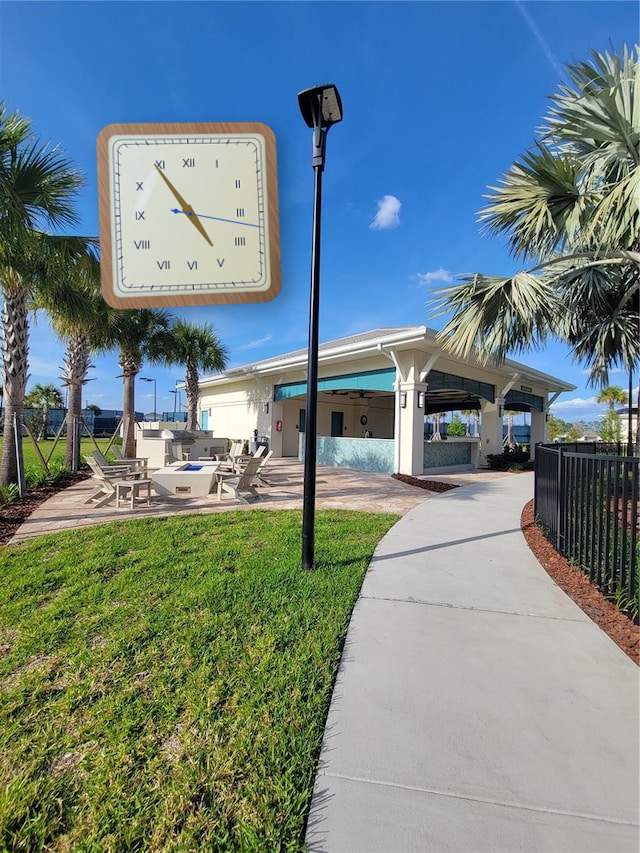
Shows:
4,54,17
